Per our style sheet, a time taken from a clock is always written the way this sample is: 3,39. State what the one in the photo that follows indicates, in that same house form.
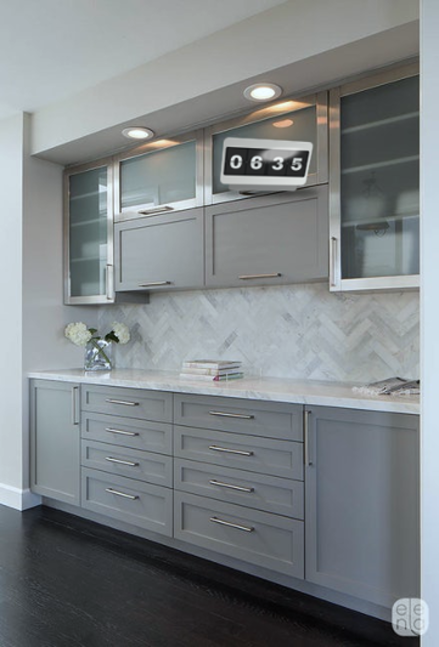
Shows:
6,35
